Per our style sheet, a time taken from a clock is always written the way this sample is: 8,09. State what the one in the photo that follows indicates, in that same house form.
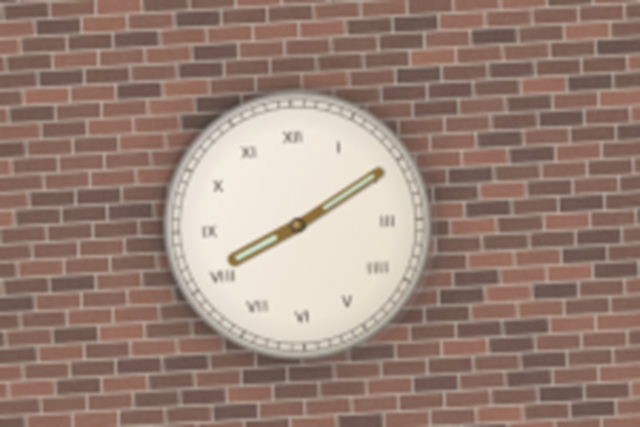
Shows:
8,10
